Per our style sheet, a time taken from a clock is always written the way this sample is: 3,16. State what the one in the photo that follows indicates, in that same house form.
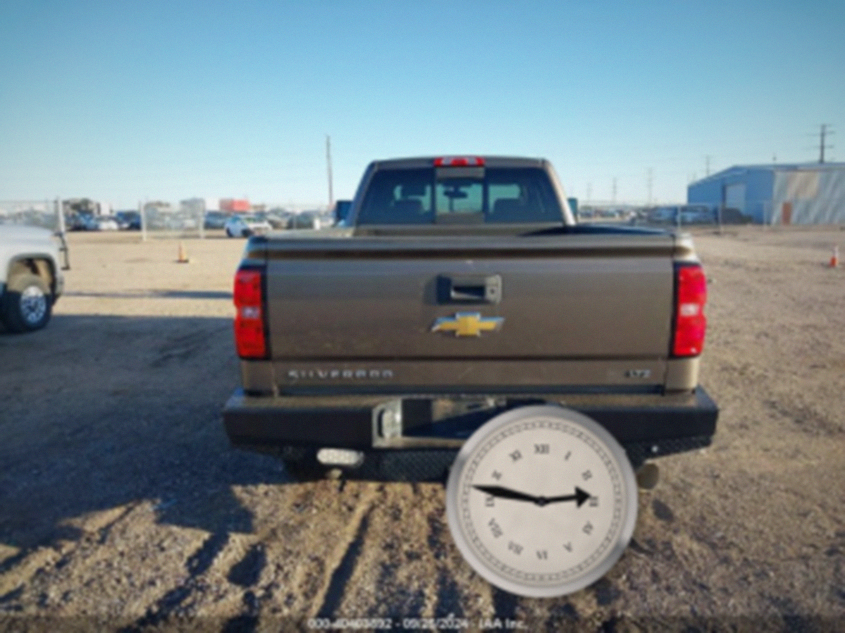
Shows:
2,47
